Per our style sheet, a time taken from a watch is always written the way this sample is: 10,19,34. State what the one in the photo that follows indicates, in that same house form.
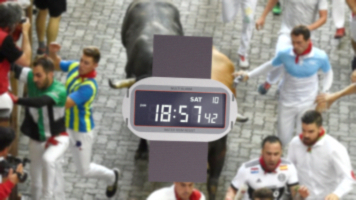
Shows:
18,57,42
